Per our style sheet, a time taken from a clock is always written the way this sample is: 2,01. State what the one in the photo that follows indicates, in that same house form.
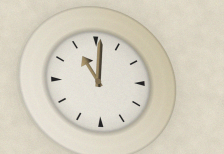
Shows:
11,01
